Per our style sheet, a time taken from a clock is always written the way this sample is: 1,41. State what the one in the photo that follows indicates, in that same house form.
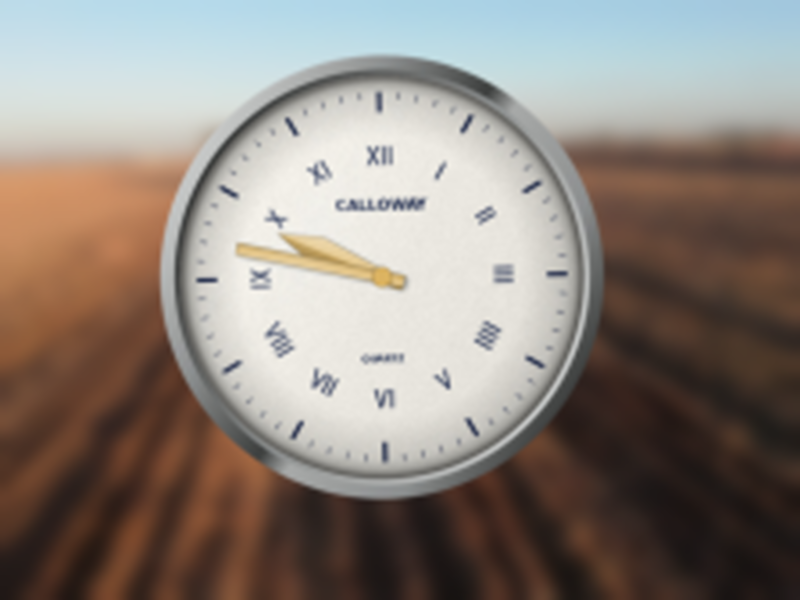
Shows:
9,47
